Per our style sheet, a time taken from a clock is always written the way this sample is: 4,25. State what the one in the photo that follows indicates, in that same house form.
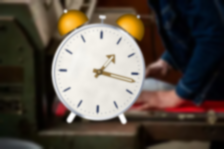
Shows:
1,17
